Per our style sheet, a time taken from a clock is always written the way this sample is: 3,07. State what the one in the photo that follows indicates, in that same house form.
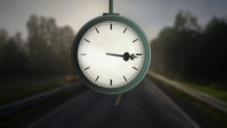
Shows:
3,16
